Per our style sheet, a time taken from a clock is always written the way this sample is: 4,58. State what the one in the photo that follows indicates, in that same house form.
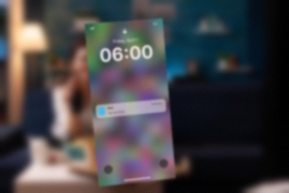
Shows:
6,00
